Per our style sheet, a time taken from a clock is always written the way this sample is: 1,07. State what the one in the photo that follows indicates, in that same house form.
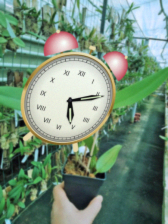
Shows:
5,11
